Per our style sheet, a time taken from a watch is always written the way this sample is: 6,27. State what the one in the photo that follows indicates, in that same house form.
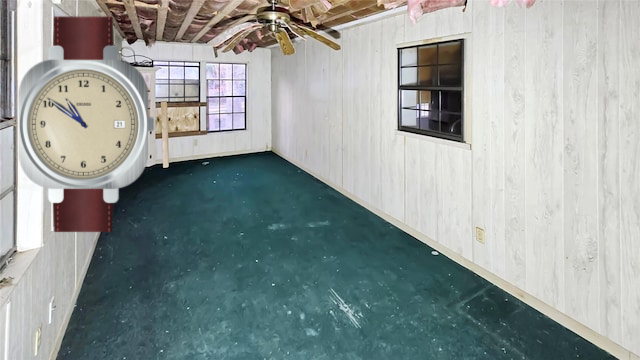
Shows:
10,51
